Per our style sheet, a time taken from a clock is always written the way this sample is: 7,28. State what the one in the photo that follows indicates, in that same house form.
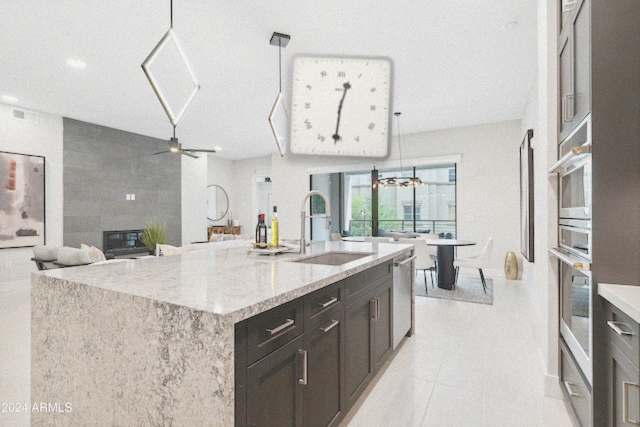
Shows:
12,31
